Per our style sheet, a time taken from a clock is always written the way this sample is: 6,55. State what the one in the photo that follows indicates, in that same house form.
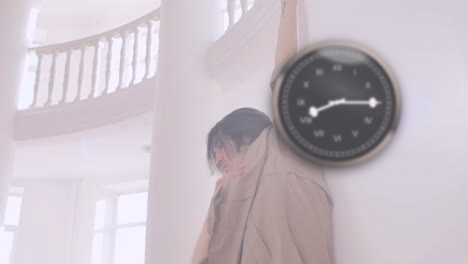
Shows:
8,15
